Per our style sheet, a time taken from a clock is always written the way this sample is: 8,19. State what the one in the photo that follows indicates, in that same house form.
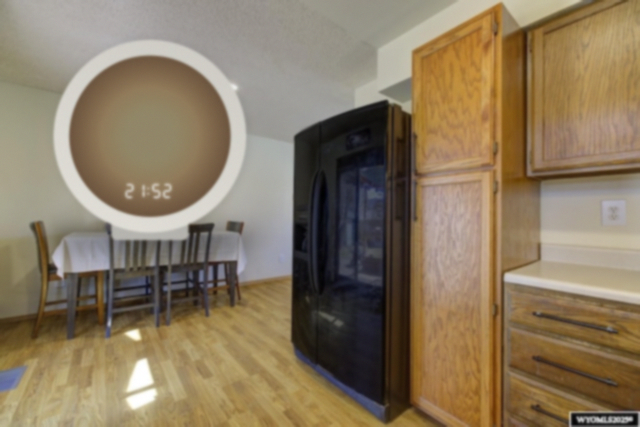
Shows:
21,52
